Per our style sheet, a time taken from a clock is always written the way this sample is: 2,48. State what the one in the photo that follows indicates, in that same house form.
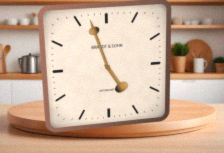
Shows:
4,57
